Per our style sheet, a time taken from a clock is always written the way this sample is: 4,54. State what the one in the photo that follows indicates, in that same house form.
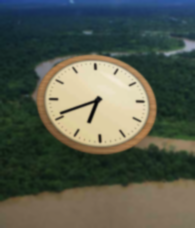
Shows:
6,41
